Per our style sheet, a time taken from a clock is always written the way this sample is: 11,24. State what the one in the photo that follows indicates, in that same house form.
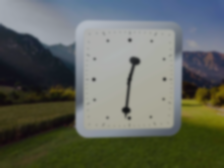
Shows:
12,31
